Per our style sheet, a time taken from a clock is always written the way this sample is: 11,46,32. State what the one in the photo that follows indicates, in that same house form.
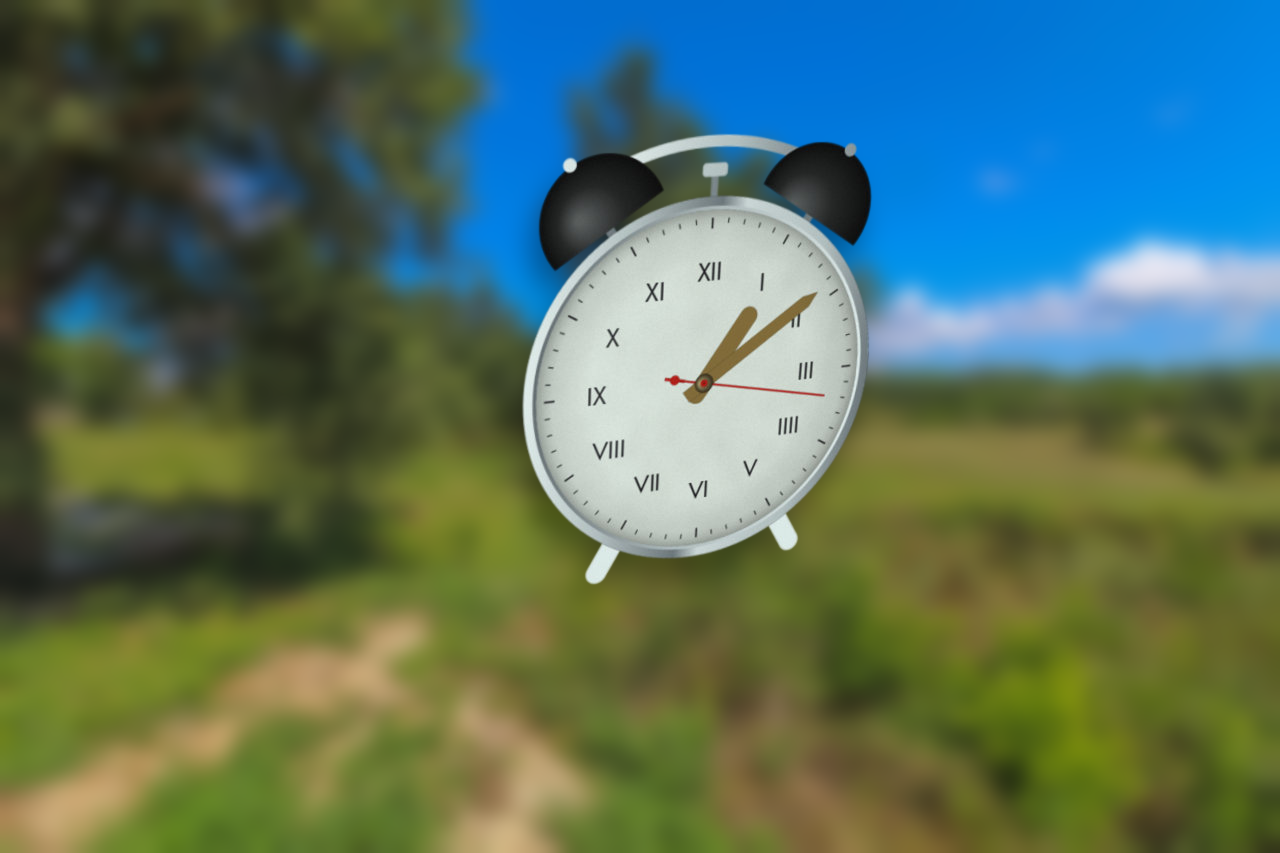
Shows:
1,09,17
